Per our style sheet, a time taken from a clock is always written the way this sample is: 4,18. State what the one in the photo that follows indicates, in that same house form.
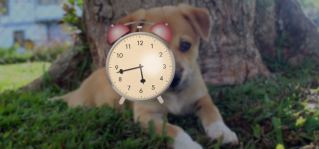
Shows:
5,43
